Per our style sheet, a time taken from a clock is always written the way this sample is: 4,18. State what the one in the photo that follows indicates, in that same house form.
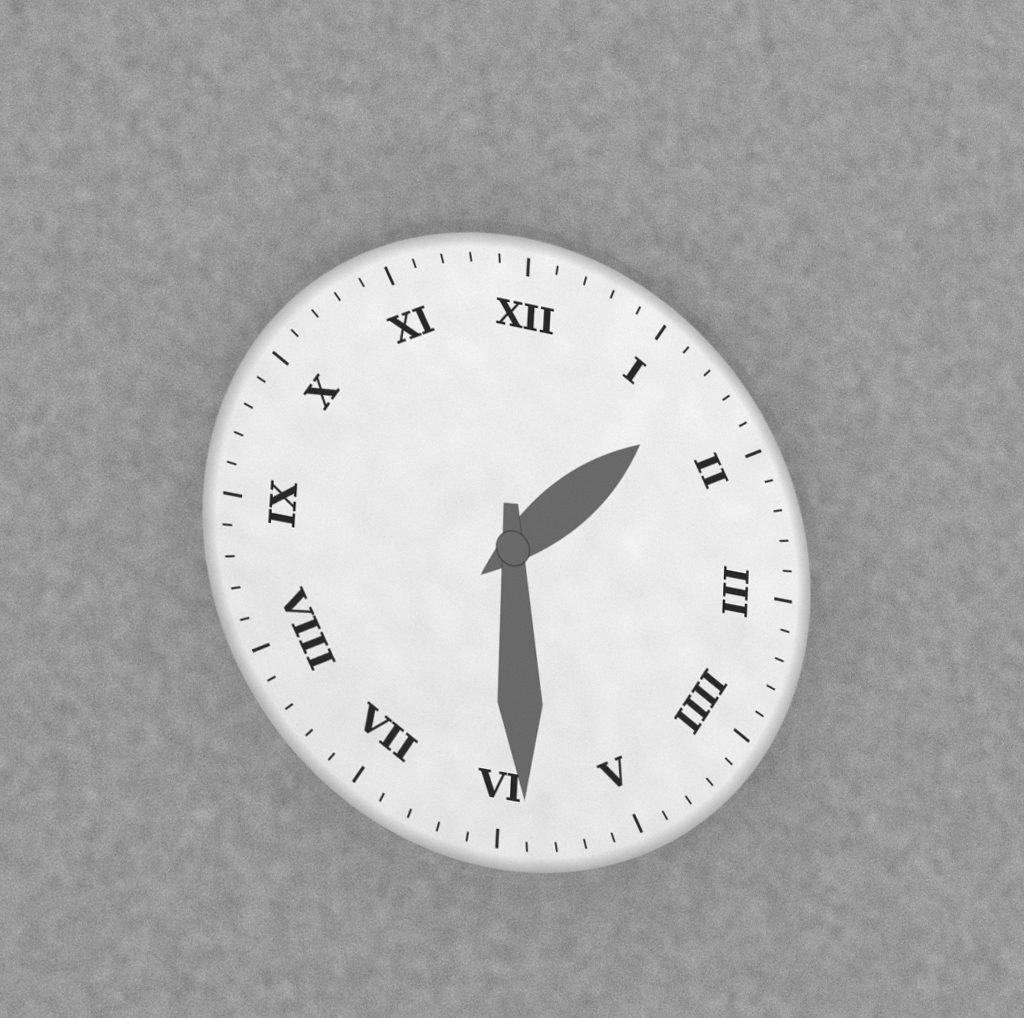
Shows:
1,29
